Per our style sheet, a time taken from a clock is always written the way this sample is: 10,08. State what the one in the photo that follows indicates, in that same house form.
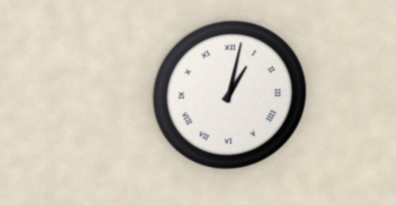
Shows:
1,02
